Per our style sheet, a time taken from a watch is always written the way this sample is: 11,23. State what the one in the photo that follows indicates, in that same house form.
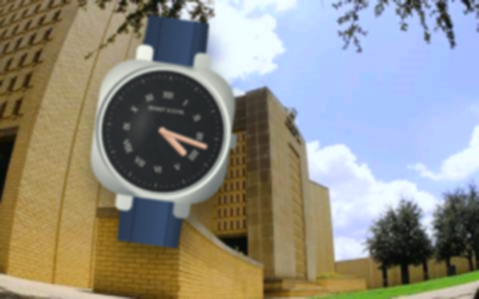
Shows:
4,17
